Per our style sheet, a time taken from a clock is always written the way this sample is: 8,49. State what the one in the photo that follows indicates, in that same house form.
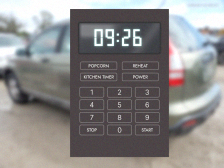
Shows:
9,26
